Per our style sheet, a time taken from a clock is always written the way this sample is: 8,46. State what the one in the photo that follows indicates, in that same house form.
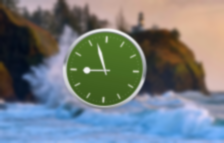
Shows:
8,57
